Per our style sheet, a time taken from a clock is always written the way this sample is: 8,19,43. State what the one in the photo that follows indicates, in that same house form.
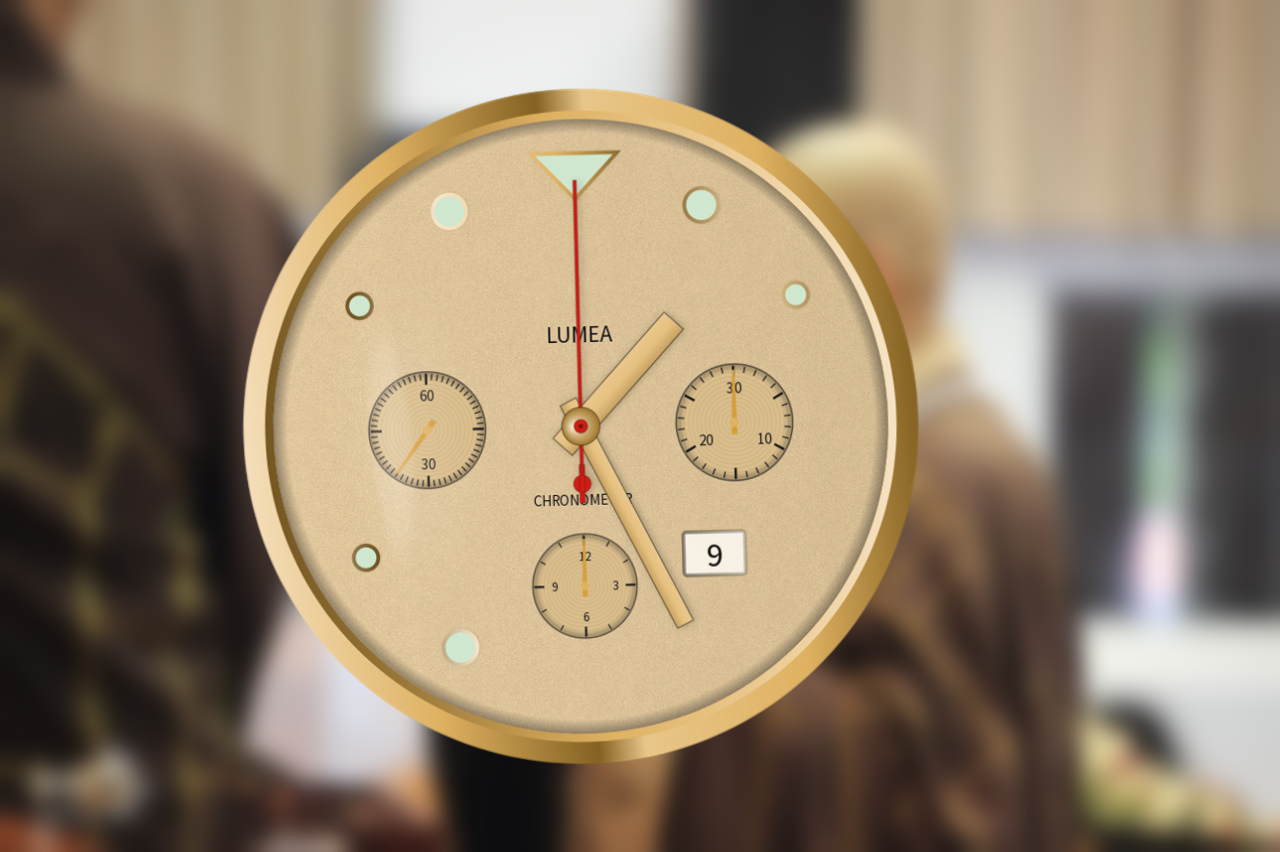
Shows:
1,25,36
